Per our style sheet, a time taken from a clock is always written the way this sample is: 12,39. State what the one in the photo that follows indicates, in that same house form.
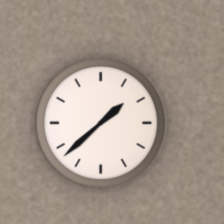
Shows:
1,38
